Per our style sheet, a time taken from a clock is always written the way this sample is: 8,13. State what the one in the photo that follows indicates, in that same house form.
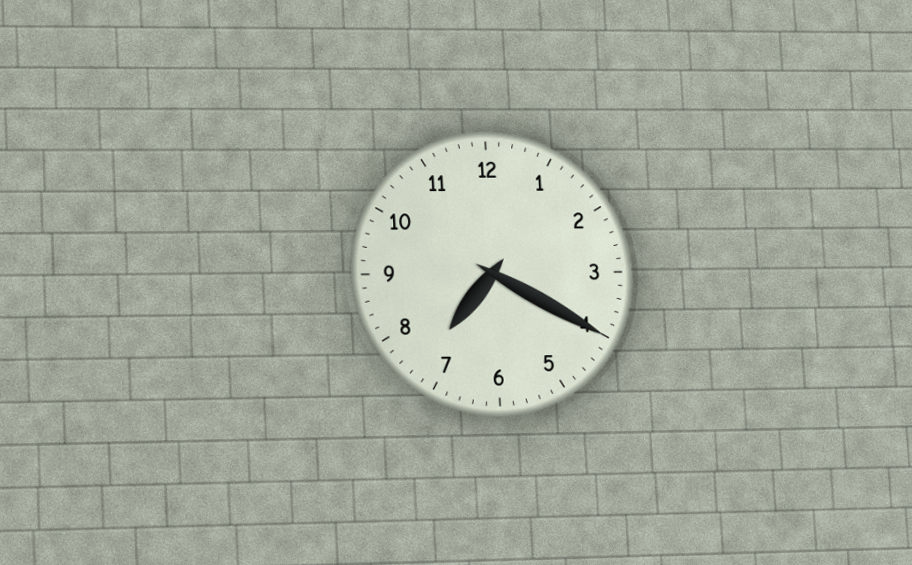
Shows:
7,20
